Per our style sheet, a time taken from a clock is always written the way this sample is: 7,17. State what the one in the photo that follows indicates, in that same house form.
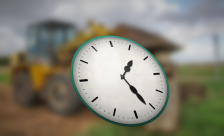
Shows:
1,26
